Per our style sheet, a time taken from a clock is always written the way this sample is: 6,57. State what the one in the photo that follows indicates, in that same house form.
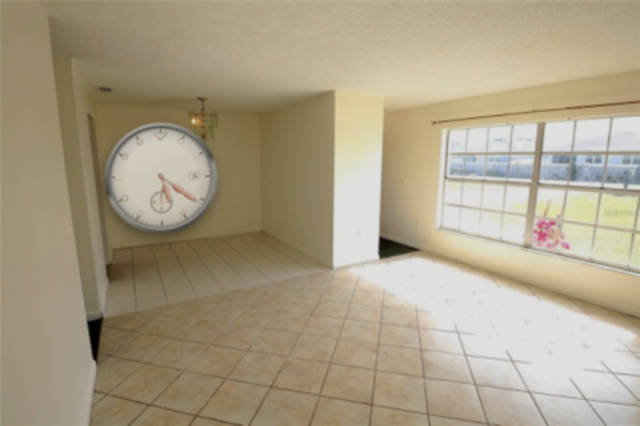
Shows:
5,21
